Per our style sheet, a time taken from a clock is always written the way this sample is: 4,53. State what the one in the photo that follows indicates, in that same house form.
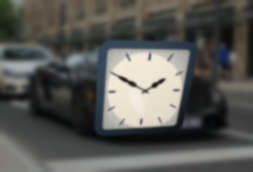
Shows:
1,50
